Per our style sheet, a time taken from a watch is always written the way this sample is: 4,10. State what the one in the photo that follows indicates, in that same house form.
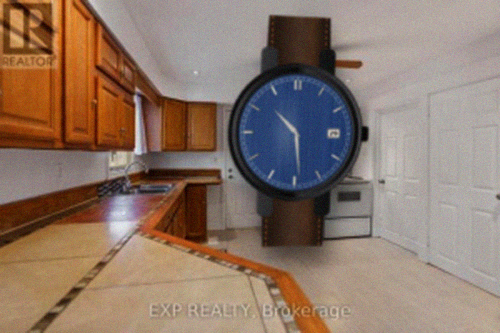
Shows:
10,29
